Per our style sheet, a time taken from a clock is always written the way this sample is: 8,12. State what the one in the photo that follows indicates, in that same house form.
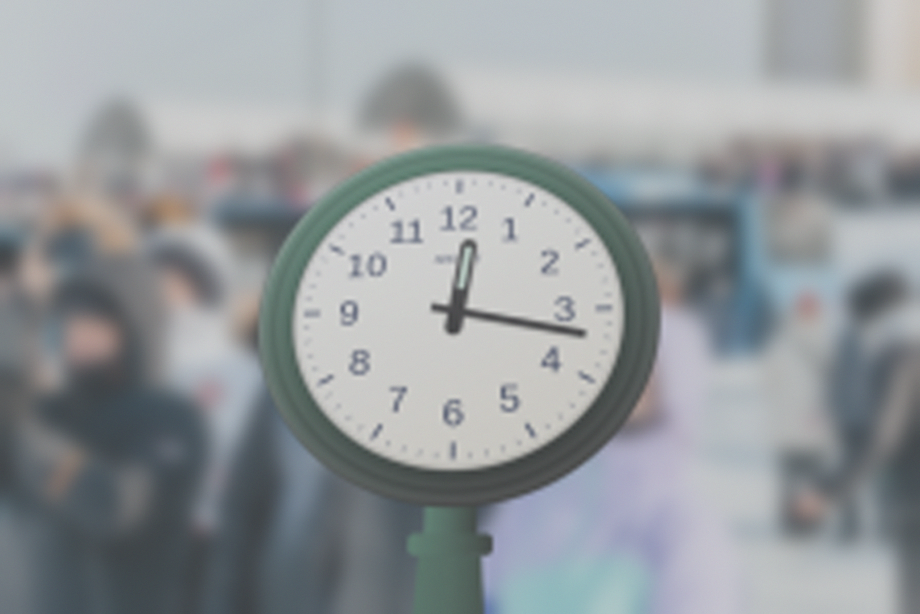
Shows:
12,17
